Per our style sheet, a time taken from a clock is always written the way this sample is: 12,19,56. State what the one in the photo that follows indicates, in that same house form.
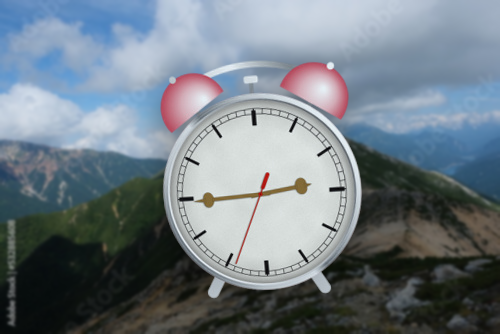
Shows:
2,44,34
